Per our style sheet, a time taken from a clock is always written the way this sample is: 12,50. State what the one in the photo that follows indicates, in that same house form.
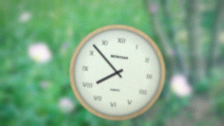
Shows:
7,52
